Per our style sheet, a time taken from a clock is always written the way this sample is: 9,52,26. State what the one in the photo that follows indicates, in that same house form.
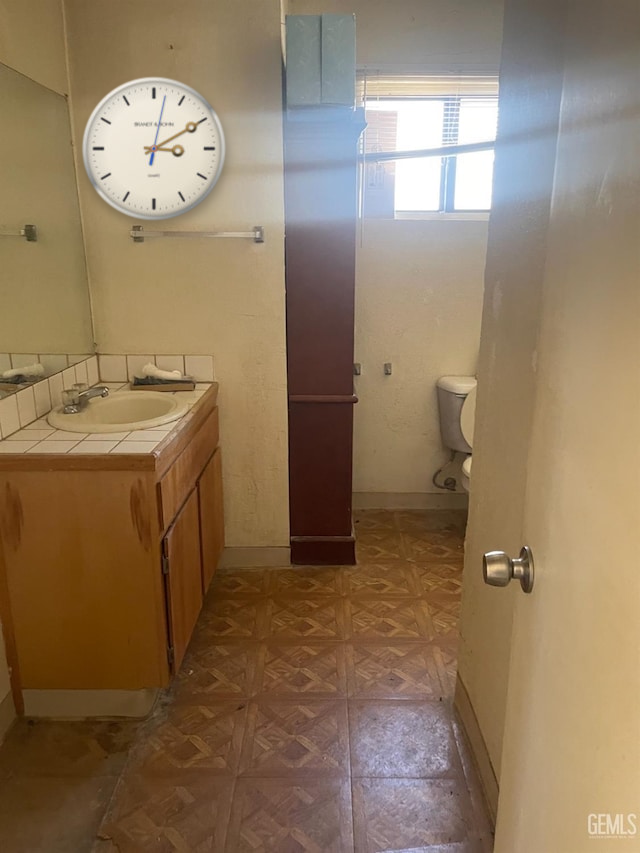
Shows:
3,10,02
